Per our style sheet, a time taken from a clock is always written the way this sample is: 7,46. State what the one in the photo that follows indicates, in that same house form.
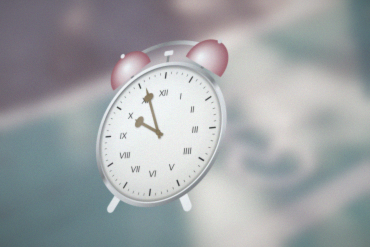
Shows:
9,56
